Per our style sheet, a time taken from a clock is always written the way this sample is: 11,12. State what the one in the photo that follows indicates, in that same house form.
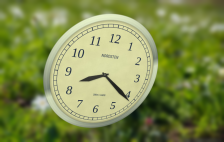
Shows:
8,21
